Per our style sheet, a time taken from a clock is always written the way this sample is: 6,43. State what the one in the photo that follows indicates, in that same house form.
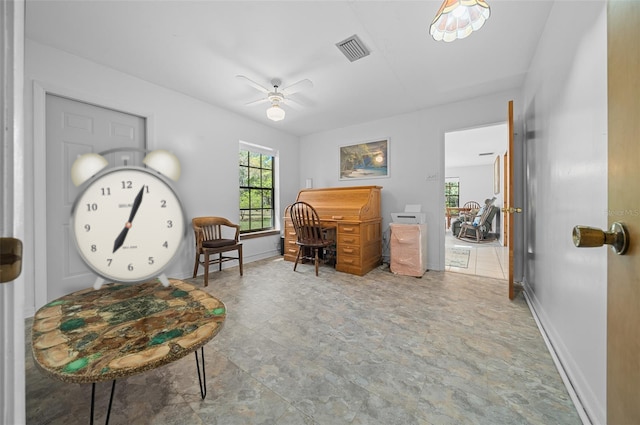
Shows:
7,04
